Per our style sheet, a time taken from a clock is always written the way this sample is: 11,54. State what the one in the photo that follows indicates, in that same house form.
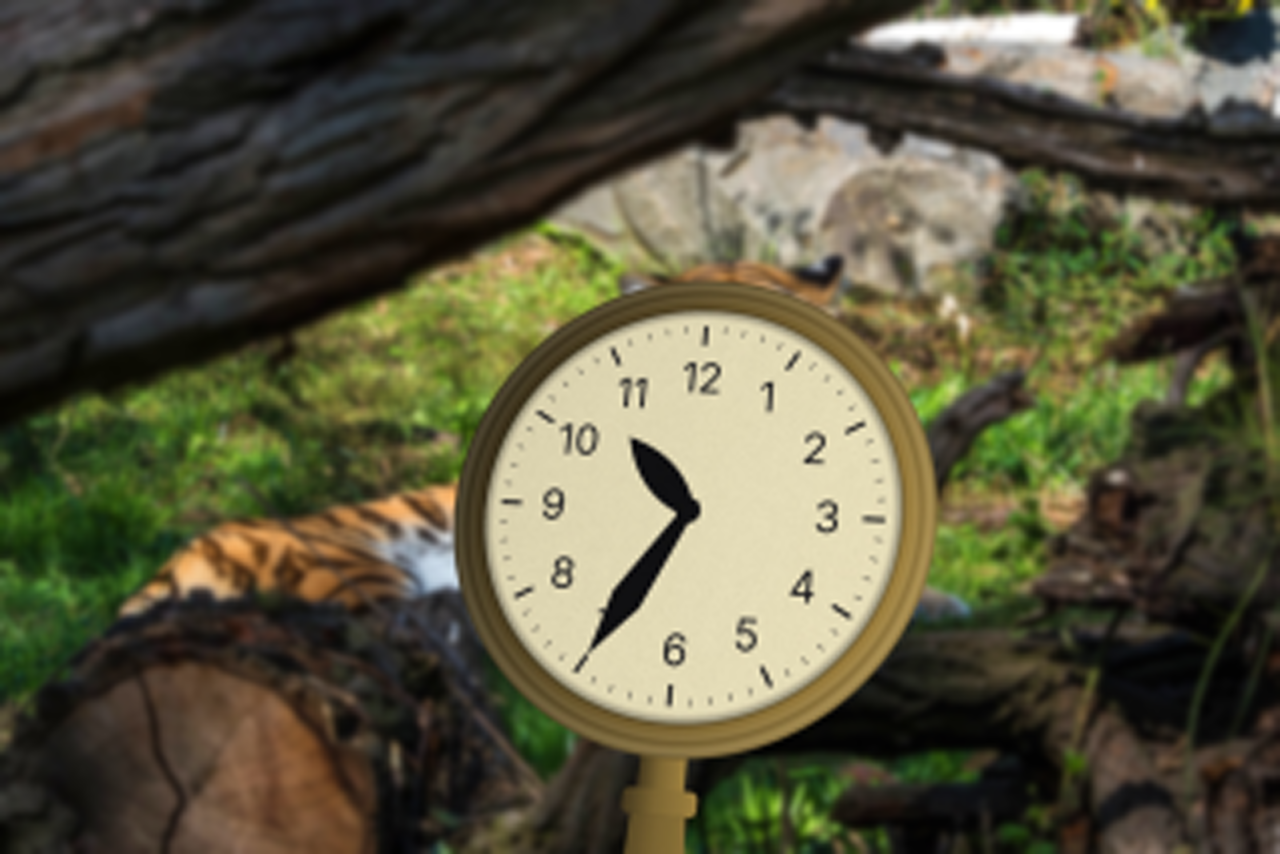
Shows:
10,35
